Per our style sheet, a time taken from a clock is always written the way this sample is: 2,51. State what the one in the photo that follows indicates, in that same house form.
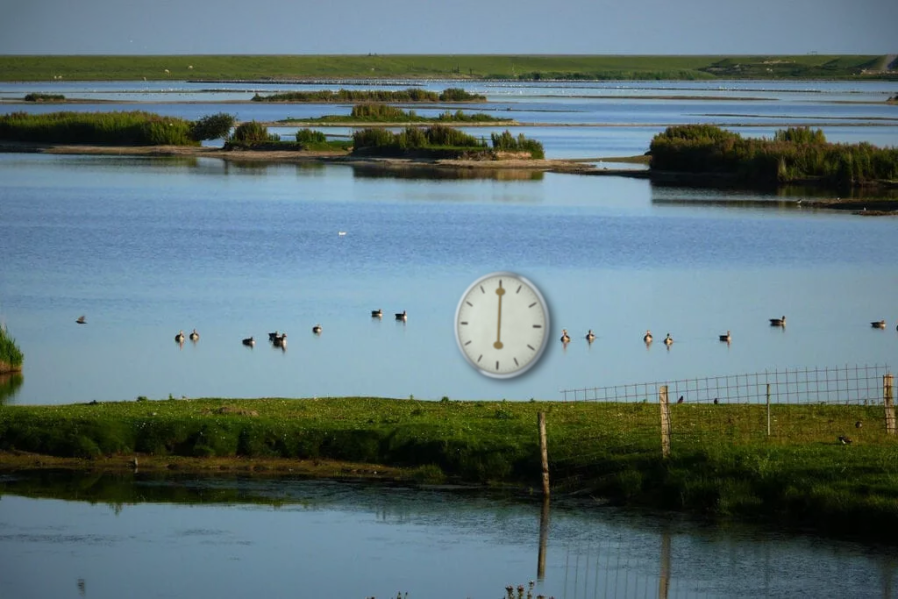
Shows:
6,00
